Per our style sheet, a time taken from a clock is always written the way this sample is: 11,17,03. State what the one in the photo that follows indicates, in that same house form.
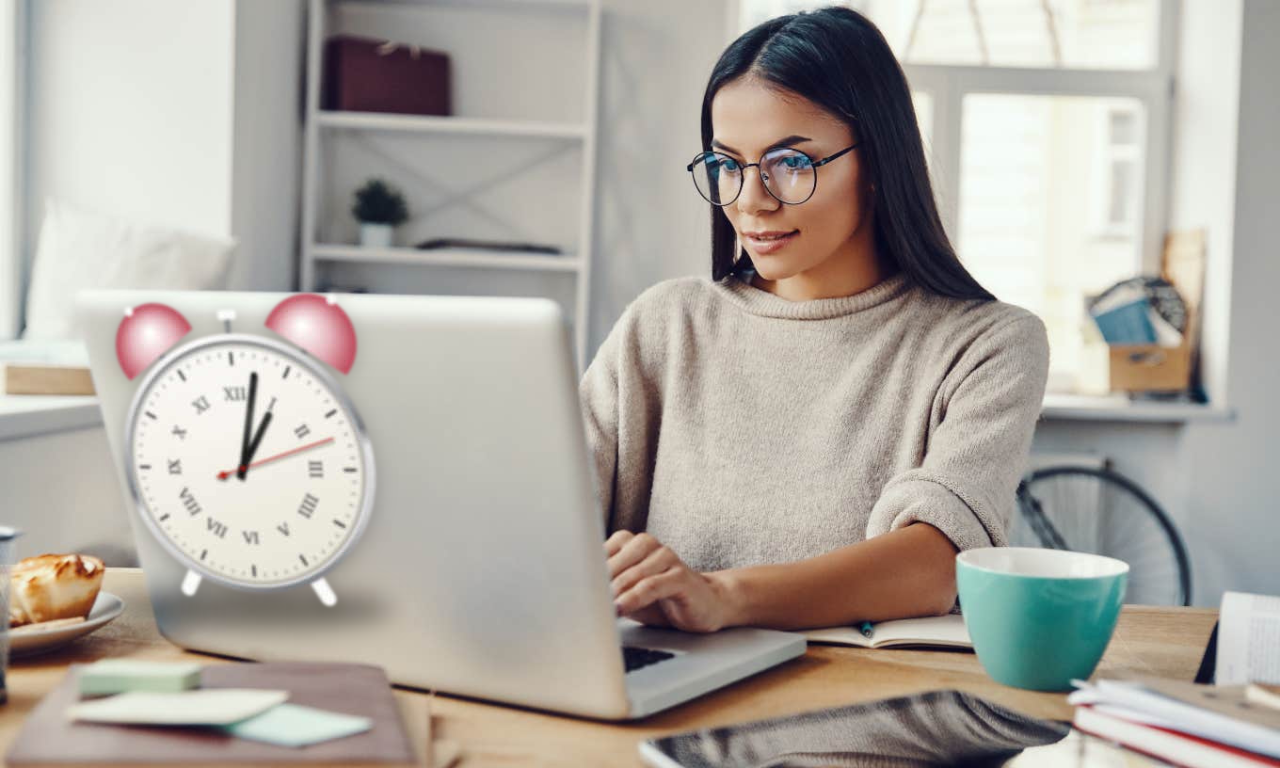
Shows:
1,02,12
